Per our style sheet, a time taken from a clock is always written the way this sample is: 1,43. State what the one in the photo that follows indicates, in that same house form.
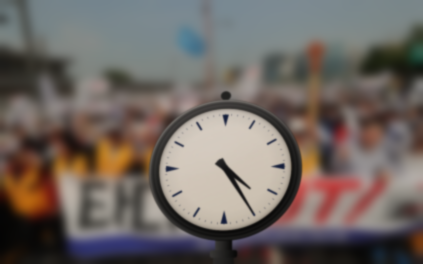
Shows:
4,25
